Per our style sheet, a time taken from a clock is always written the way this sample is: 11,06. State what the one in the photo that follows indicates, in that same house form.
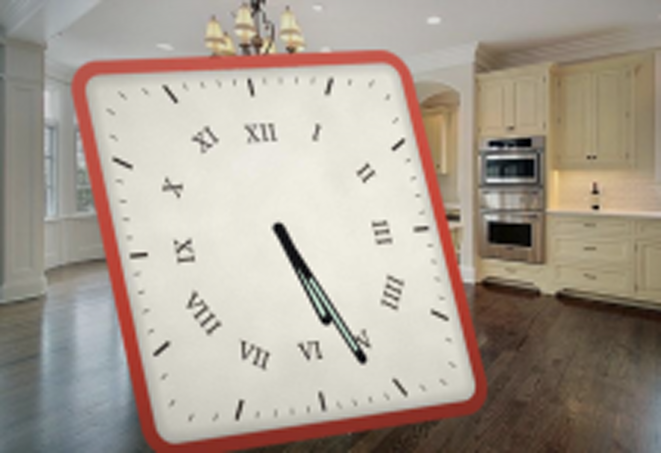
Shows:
5,26
